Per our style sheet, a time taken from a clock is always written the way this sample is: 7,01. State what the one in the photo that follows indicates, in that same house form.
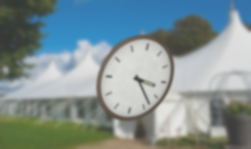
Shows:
3,23
